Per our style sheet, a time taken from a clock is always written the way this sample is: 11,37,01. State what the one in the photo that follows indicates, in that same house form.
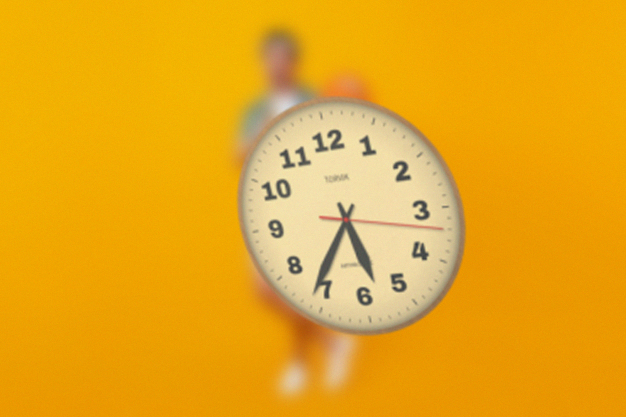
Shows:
5,36,17
